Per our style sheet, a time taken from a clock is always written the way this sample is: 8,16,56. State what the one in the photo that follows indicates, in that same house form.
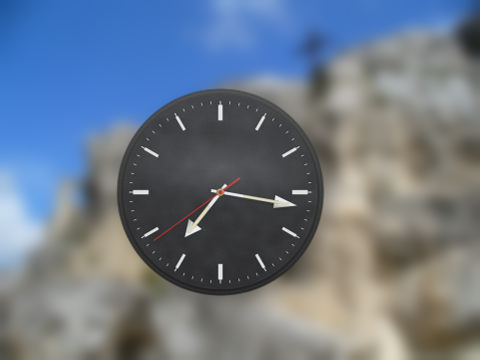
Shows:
7,16,39
